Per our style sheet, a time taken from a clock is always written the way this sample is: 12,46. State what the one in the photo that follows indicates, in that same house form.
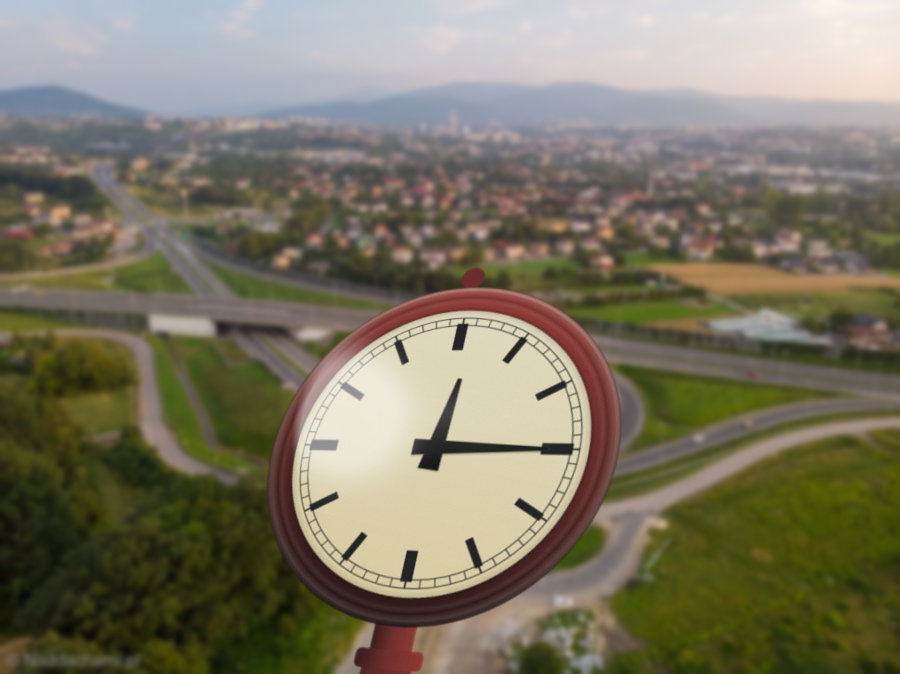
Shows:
12,15
